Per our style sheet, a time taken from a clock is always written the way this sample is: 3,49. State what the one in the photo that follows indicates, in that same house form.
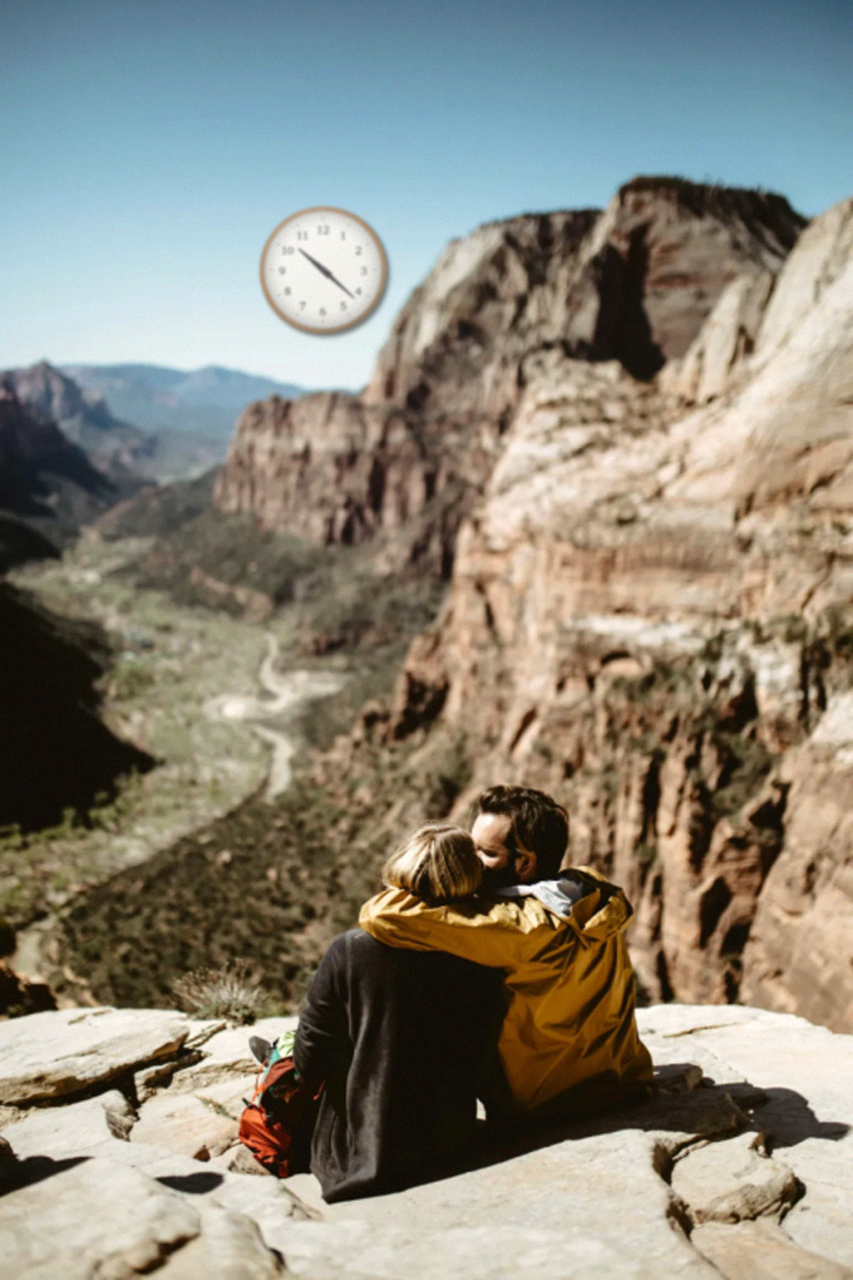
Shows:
10,22
